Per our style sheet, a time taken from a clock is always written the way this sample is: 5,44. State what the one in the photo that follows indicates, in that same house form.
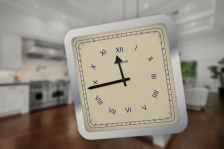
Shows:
11,44
